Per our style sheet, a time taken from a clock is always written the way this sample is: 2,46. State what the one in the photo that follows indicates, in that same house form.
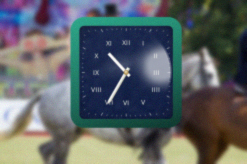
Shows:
10,35
